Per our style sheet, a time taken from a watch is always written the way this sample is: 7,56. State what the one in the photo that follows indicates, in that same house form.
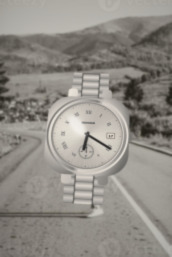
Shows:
6,20
